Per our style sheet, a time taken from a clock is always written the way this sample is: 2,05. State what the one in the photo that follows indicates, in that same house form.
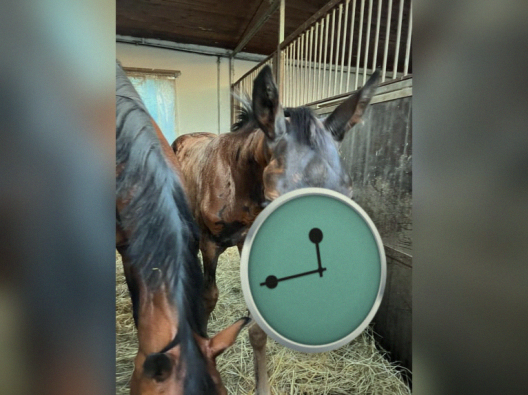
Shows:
11,43
